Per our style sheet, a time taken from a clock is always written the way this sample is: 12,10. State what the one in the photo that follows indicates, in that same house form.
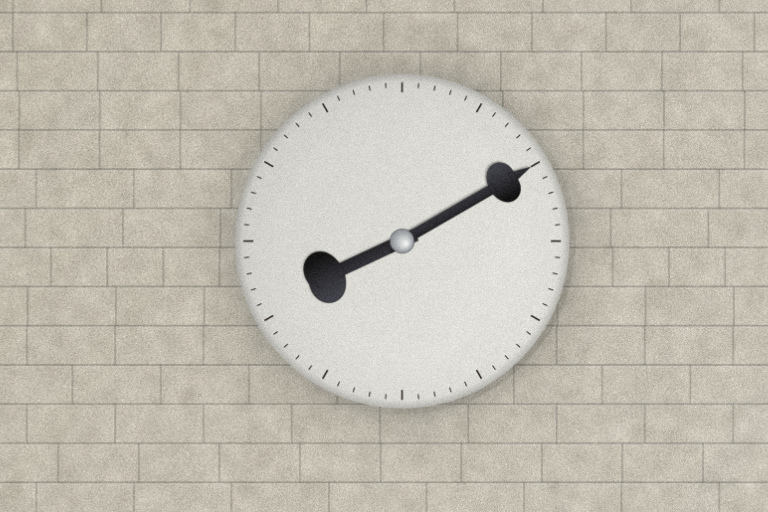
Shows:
8,10
